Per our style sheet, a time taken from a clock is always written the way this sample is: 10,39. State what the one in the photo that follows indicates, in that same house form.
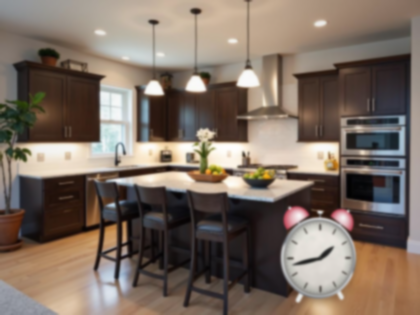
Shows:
1,43
